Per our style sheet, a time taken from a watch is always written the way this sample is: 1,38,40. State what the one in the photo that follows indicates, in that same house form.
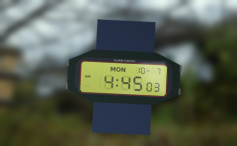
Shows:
4,45,03
